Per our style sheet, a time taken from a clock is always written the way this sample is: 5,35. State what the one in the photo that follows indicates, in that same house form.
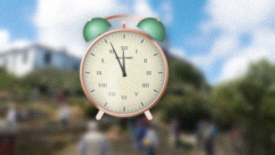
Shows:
11,56
